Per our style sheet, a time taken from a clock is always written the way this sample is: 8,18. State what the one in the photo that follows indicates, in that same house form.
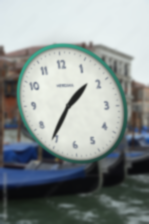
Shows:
1,36
